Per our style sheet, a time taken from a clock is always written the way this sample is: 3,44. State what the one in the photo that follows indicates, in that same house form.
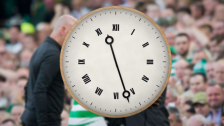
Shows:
11,27
